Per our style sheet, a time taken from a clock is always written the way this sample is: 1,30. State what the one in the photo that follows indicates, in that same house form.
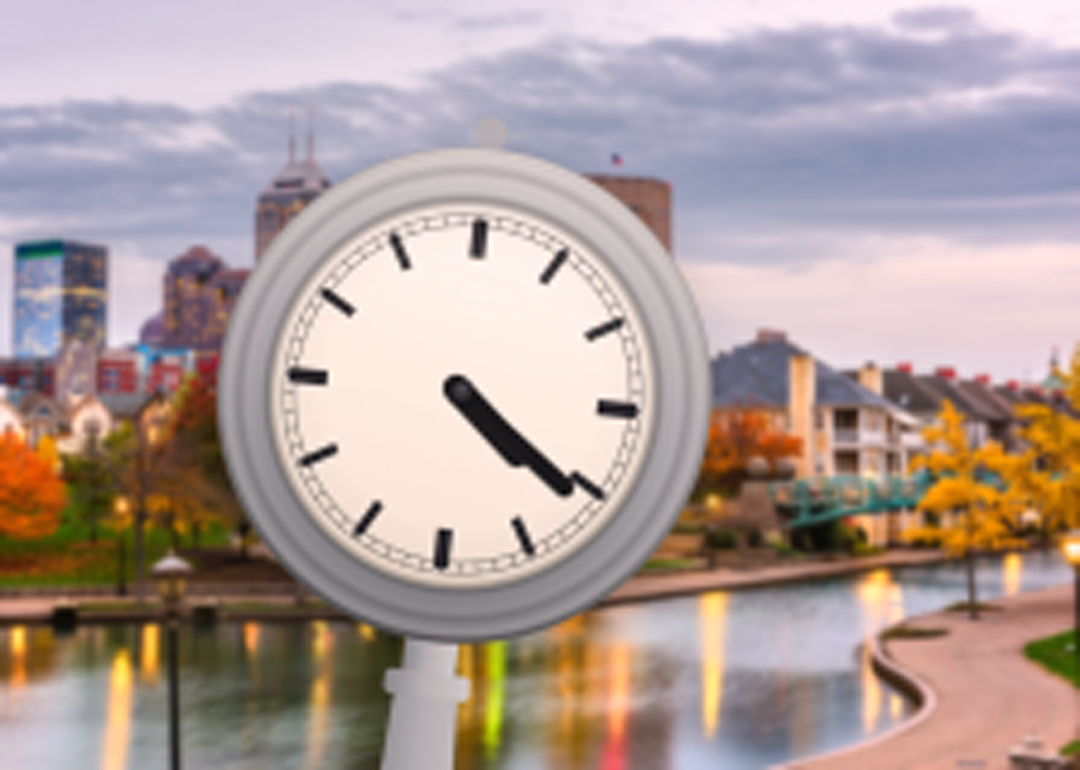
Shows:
4,21
